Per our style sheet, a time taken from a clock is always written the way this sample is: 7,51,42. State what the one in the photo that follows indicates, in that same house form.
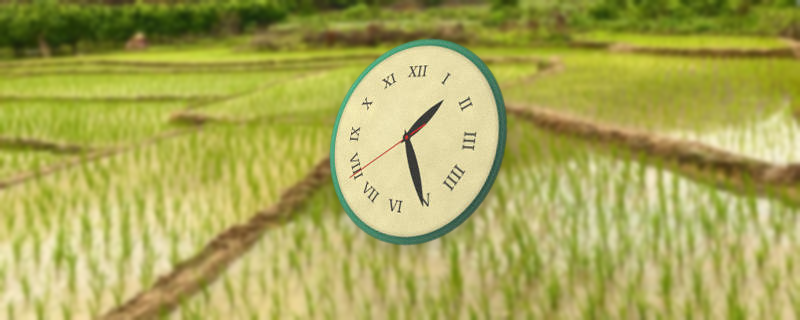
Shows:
1,25,39
